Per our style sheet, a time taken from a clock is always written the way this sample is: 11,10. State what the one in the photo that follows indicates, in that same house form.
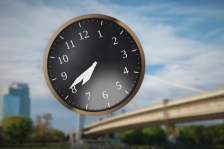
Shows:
7,41
